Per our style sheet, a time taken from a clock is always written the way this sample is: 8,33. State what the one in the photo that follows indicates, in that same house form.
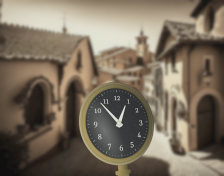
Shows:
12,53
